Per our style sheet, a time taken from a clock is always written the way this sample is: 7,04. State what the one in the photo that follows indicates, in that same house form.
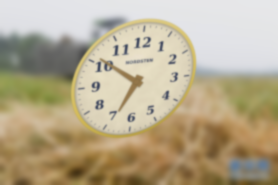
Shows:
6,51
